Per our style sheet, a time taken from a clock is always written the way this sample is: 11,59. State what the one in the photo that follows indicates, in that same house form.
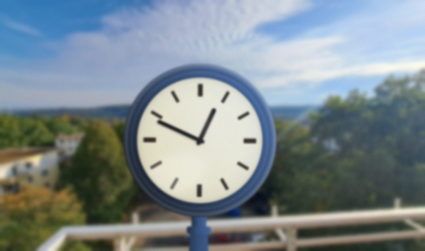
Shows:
12,49
